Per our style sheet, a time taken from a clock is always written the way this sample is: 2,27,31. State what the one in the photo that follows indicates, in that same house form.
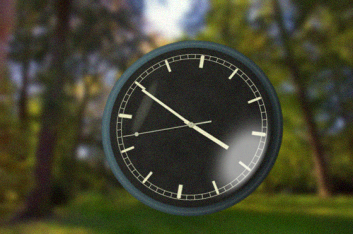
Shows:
3,49,42
